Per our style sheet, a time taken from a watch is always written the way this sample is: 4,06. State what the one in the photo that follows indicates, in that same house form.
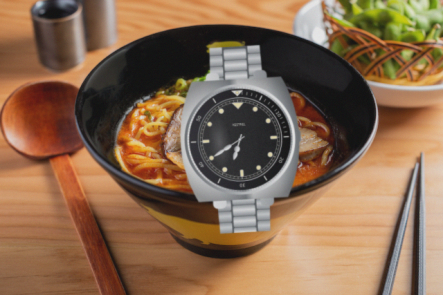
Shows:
6,40
